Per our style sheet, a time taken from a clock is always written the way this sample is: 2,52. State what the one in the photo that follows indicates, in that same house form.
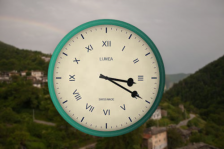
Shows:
3,20
